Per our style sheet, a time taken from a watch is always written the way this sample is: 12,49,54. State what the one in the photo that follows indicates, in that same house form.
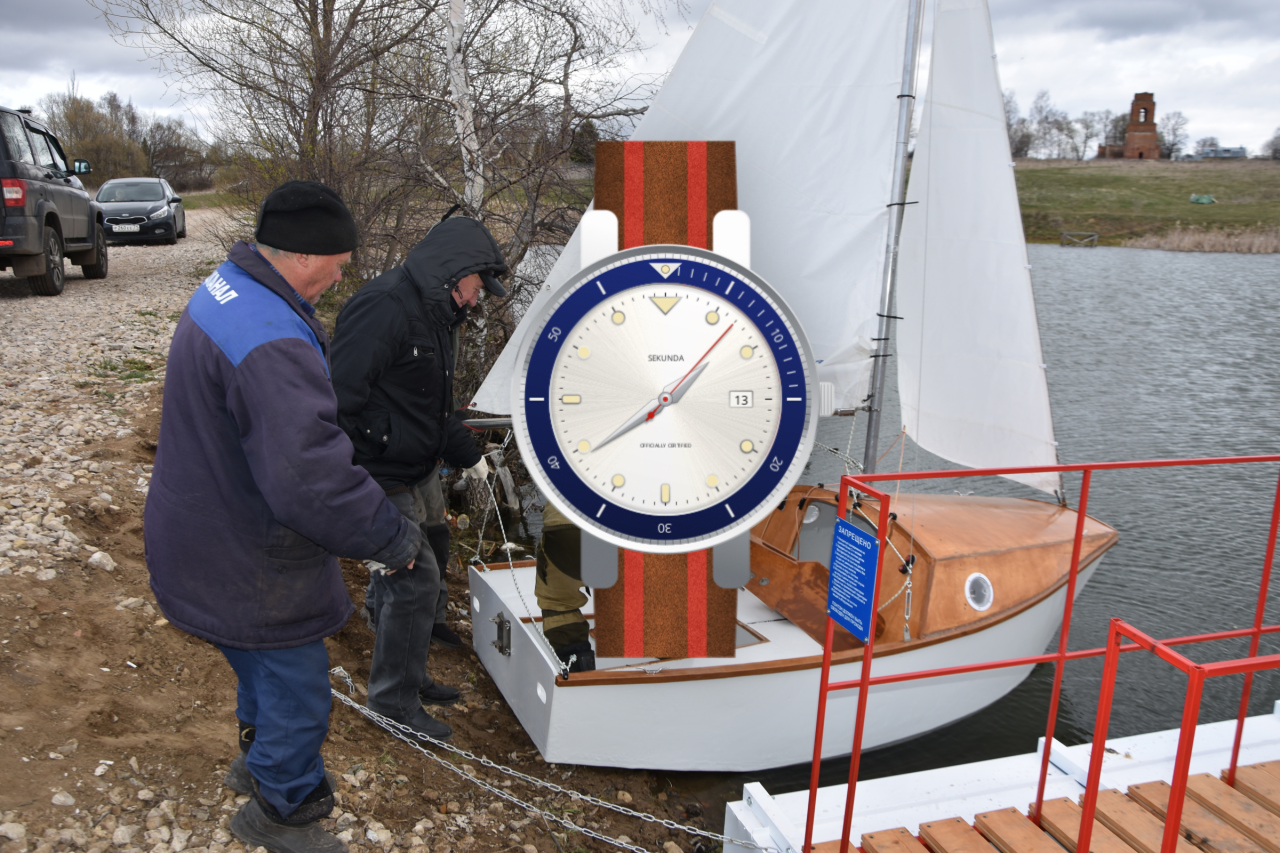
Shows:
1,39,07
